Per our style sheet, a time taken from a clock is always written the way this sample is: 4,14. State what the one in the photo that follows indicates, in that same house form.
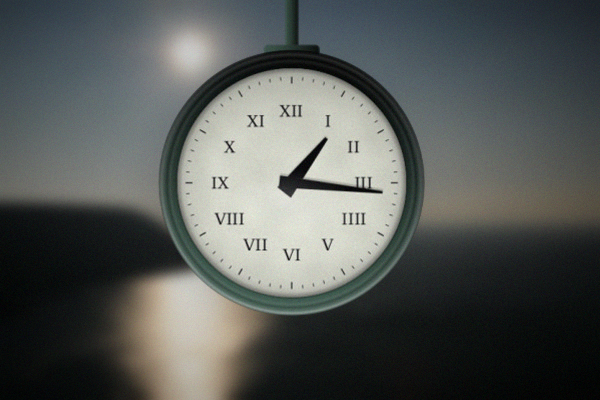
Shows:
1,16
